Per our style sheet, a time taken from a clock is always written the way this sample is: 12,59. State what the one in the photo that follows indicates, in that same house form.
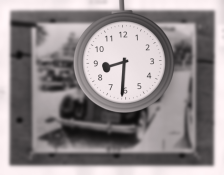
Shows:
8,31
